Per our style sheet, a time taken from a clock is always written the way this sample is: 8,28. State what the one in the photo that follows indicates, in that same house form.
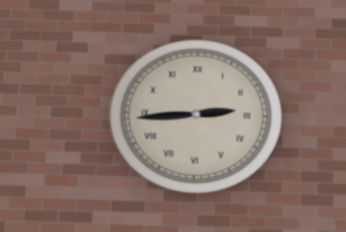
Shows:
2,44
